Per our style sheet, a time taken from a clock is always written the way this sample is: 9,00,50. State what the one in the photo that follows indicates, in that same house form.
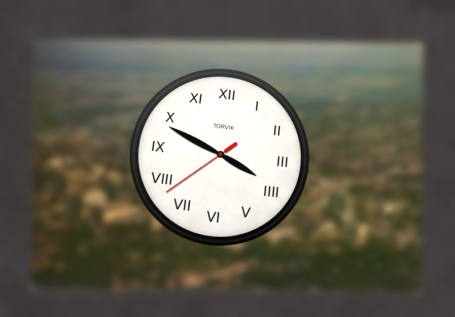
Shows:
3,48,38
